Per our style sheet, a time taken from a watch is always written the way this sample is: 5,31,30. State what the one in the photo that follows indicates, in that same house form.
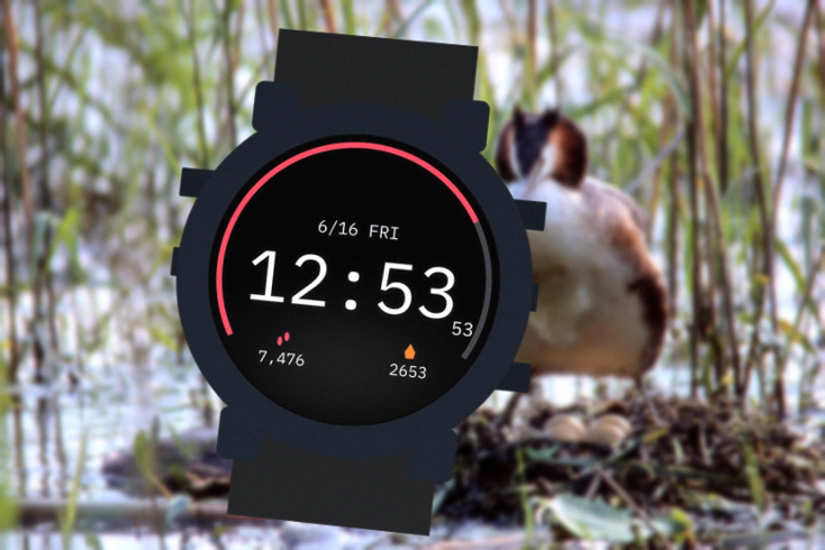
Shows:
12,53,53
